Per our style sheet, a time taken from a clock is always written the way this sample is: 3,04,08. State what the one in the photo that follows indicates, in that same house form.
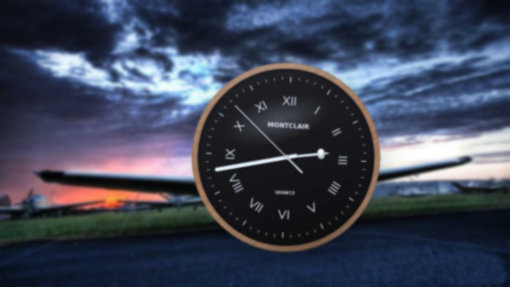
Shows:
2,42,52
